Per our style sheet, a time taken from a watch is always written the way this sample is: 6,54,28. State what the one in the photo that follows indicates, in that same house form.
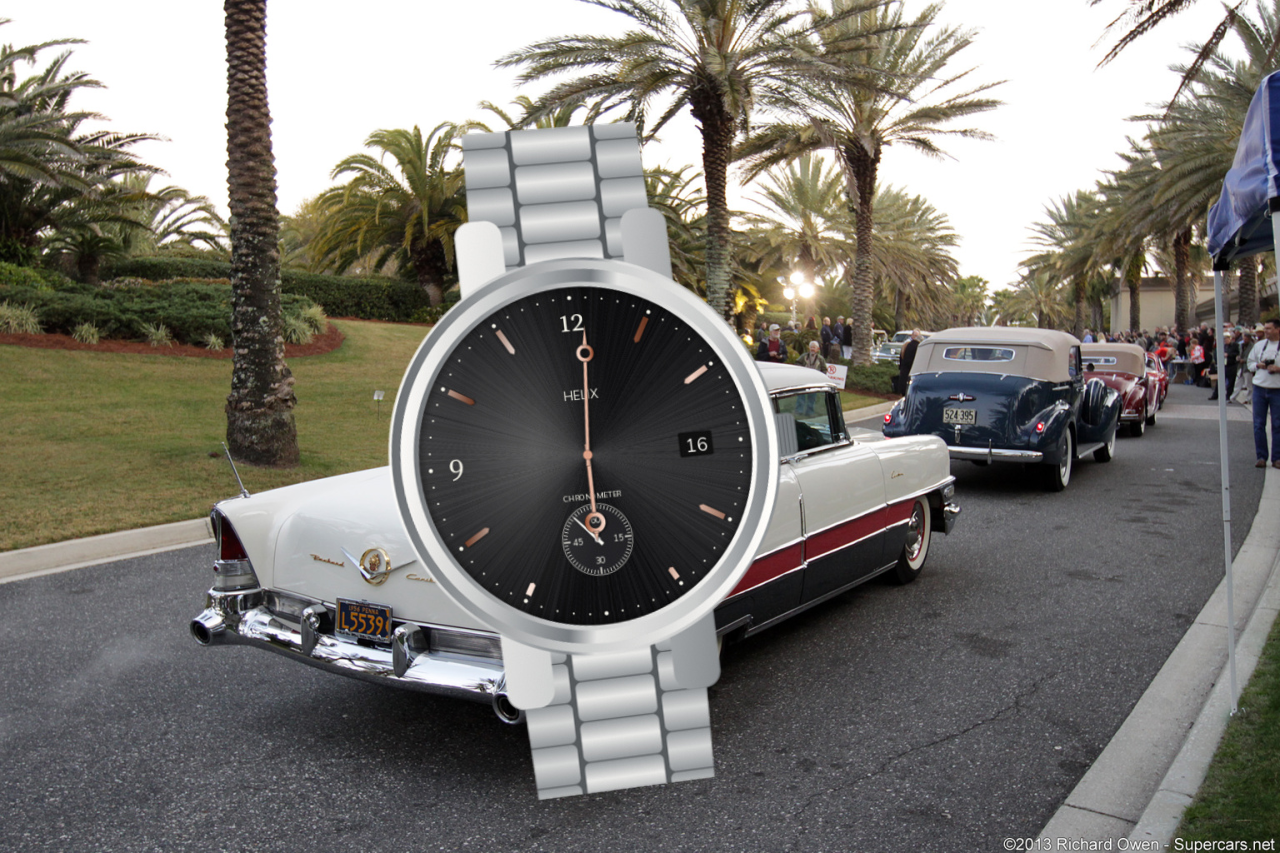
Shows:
6,00,53
